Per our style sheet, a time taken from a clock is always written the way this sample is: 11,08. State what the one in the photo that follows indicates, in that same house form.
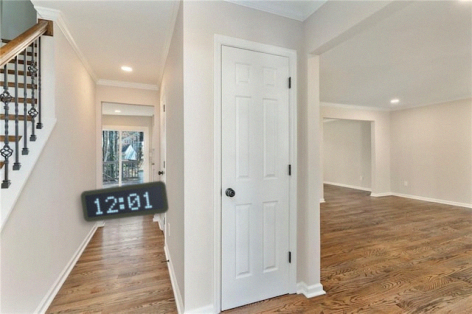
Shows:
12,01
